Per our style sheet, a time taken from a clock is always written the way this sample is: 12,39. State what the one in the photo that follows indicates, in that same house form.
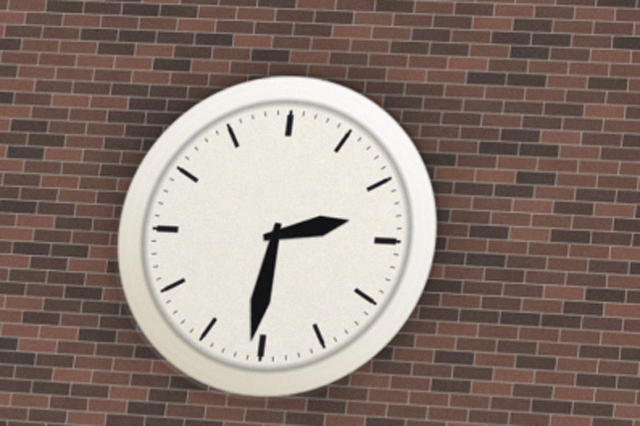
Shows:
2,31
